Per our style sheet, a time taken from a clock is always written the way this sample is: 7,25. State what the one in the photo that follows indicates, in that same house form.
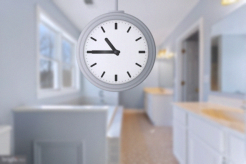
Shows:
10,45
